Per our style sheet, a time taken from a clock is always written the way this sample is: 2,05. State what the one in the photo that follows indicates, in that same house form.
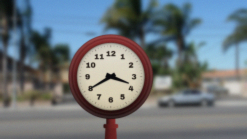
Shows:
3,40
